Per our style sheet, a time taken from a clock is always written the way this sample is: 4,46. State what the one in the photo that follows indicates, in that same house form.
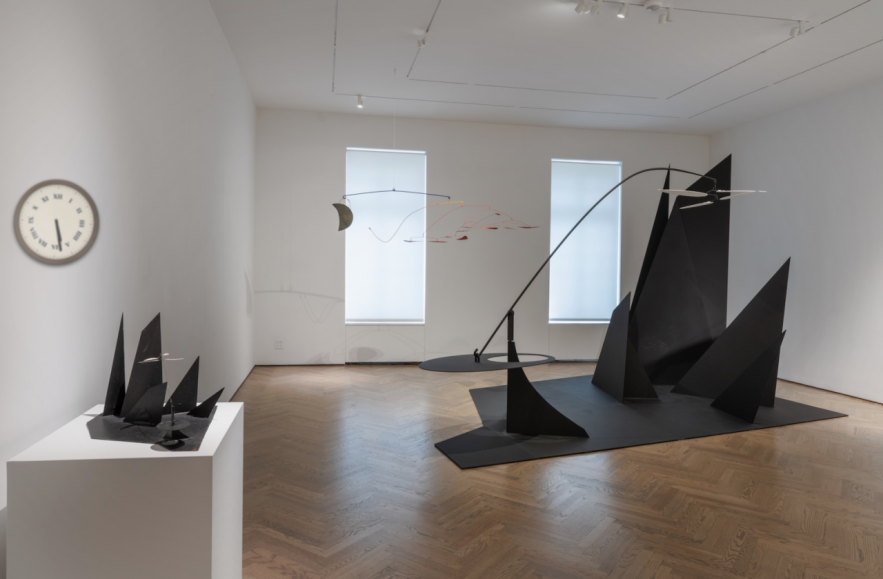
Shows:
5,28
